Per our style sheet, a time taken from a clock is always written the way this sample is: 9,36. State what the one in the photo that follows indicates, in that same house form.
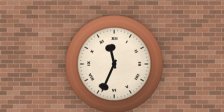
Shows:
11,34
